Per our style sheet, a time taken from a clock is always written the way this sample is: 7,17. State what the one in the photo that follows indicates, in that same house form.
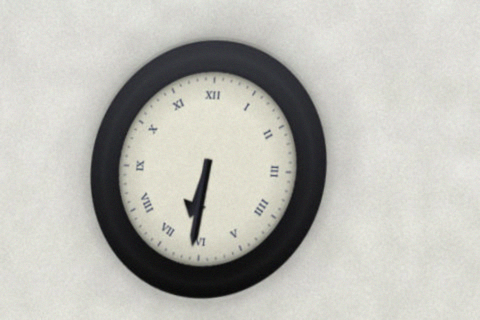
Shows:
6,31
